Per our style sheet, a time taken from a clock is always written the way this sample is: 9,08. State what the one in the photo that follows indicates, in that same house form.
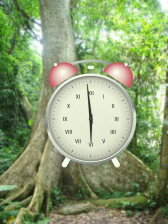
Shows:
5,59
